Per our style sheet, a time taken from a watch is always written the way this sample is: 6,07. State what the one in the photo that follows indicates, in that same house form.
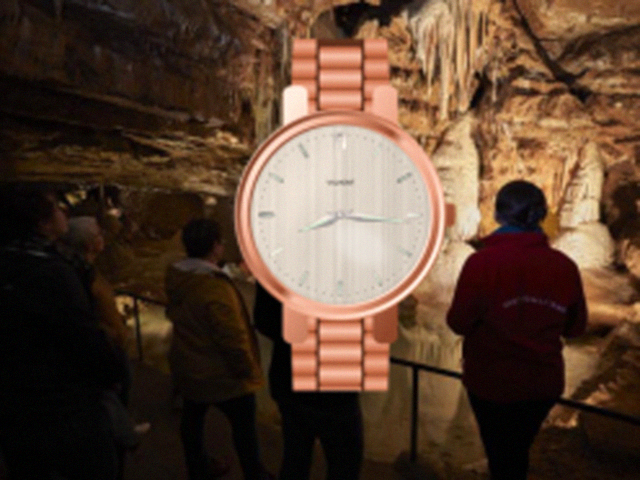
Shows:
8,16
